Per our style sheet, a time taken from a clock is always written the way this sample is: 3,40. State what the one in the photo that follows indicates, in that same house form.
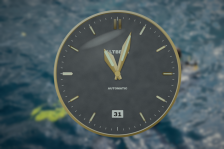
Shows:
11,03
